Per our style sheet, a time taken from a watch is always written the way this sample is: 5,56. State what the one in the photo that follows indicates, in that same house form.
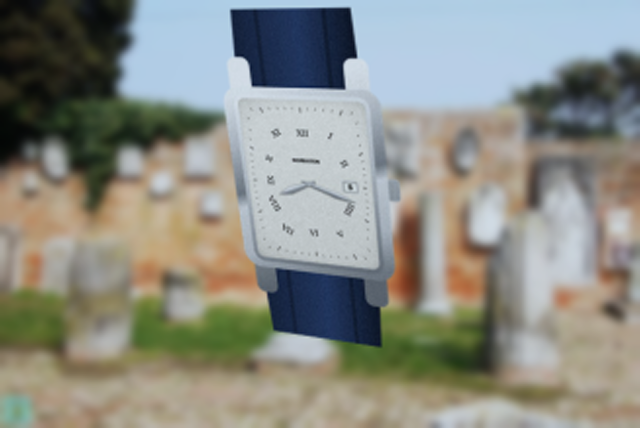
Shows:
8,18
